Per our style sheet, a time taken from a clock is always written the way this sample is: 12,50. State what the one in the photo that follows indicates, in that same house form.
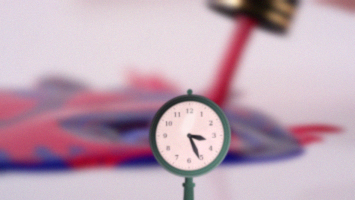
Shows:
3,26
